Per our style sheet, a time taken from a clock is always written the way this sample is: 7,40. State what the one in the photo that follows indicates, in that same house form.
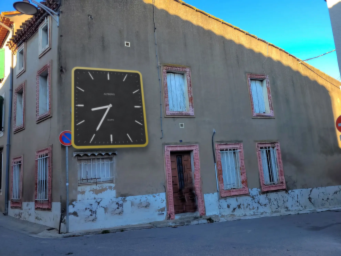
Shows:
8,35
